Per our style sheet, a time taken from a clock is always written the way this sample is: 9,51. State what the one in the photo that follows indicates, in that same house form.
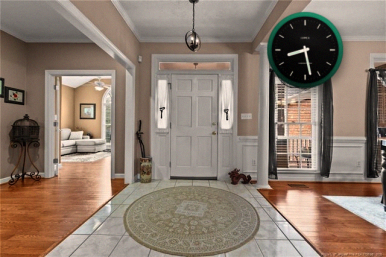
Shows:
8,28
